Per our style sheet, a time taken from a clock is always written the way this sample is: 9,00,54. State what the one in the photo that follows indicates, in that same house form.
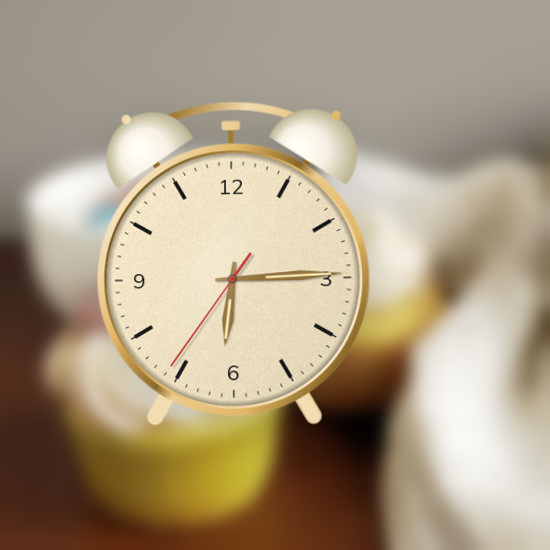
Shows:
6,14,36
